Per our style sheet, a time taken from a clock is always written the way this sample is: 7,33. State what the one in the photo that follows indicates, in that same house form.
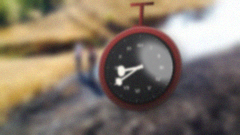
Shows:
8,39
